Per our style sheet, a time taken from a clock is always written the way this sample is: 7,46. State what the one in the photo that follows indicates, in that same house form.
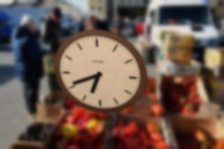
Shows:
6,41
